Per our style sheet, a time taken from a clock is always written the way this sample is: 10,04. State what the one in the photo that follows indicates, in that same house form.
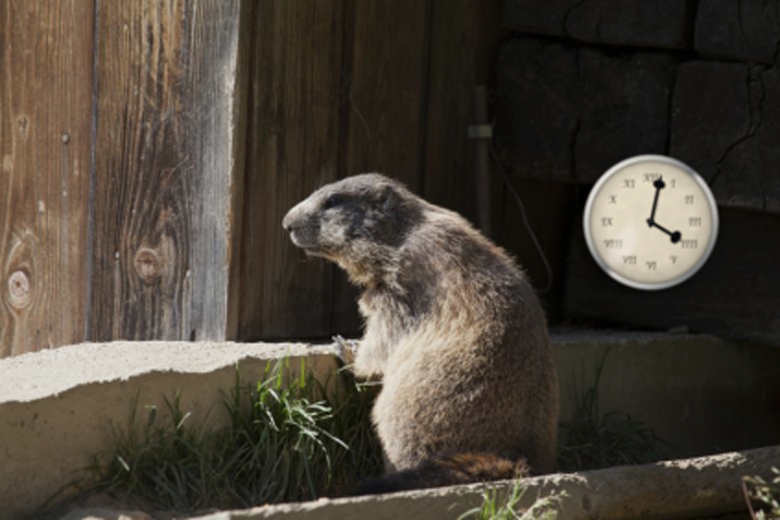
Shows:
4,02
